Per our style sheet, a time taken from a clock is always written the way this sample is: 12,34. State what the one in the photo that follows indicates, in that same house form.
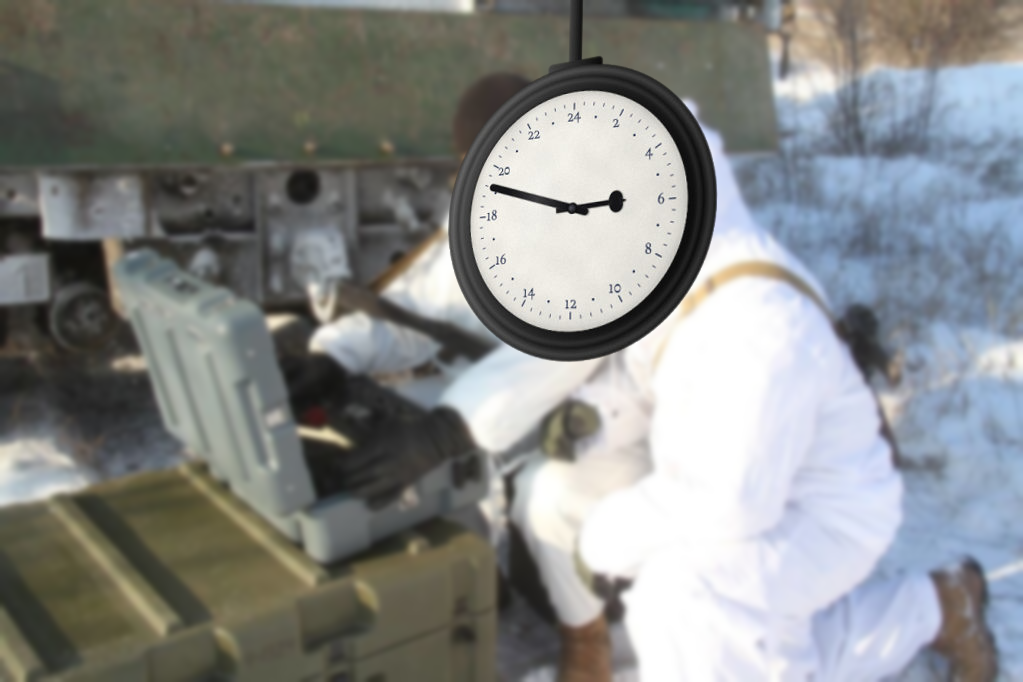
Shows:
5,48
